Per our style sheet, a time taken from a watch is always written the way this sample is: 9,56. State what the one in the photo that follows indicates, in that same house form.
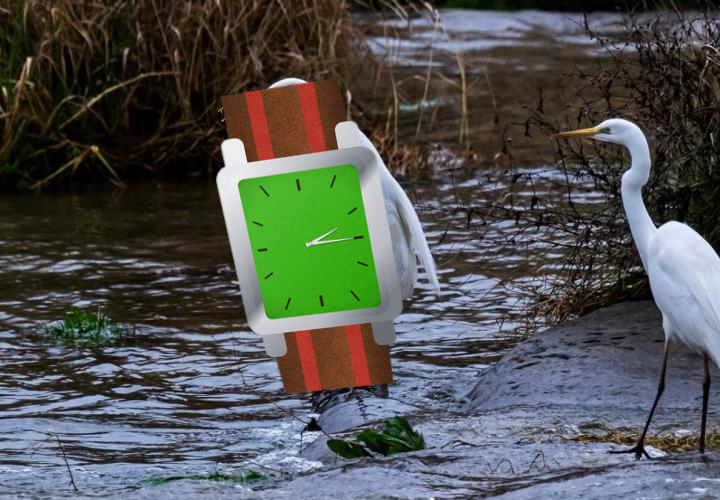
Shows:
2,15
